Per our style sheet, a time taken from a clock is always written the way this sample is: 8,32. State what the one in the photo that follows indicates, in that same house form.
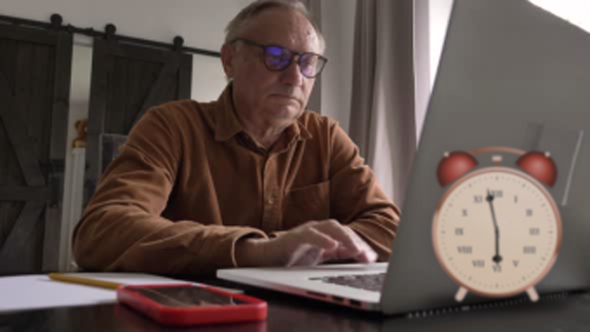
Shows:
5,58
